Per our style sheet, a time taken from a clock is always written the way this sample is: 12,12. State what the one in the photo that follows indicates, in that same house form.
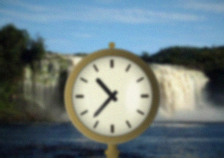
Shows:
10,37
